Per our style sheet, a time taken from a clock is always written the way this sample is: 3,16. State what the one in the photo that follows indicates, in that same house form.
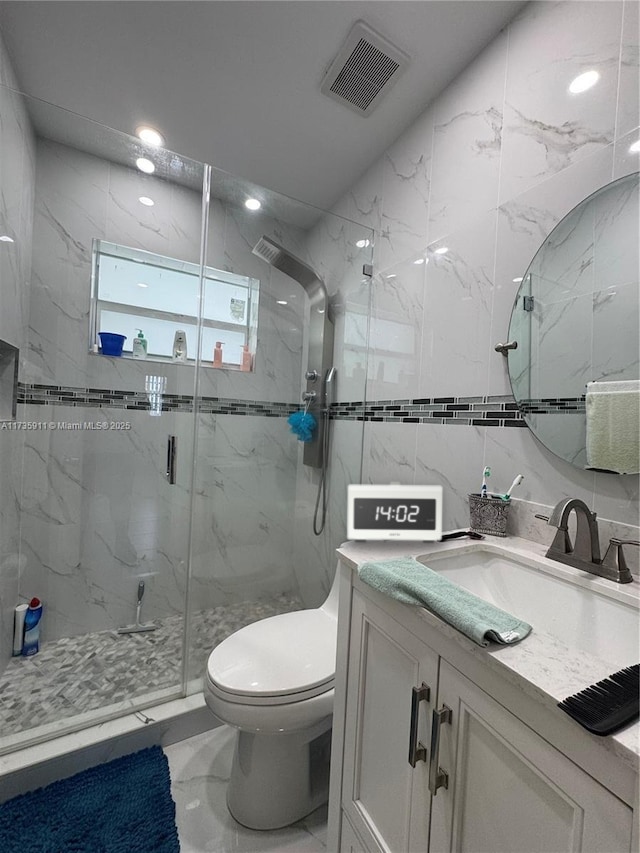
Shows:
14,02
